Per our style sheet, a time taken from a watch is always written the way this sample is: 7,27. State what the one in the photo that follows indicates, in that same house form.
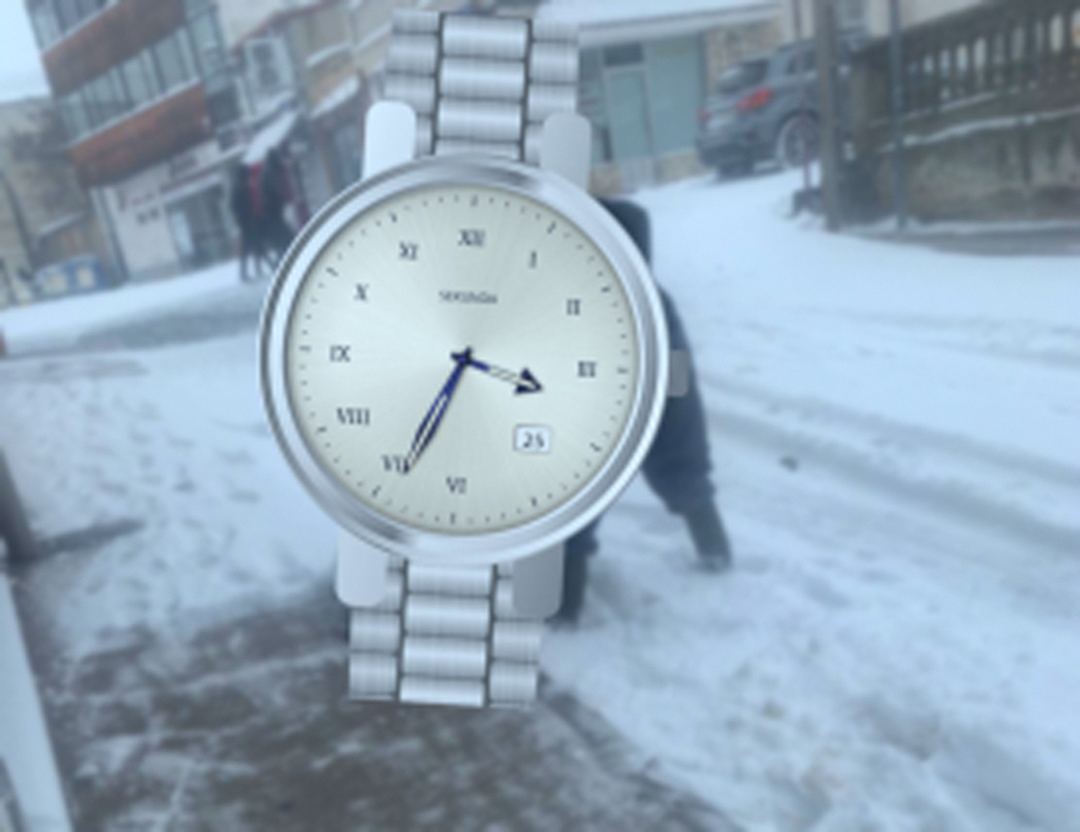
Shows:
3,34
